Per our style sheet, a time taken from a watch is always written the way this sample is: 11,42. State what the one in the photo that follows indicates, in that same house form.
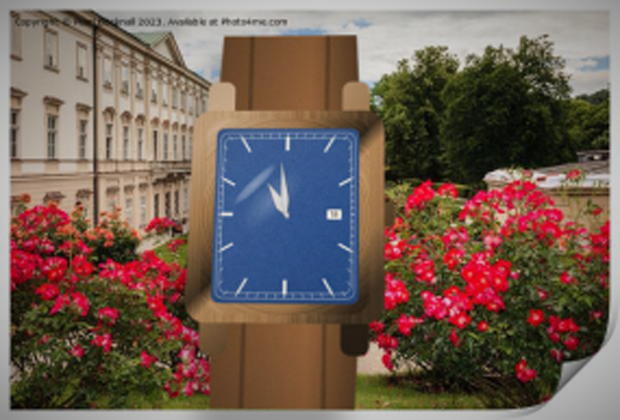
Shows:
10,59
